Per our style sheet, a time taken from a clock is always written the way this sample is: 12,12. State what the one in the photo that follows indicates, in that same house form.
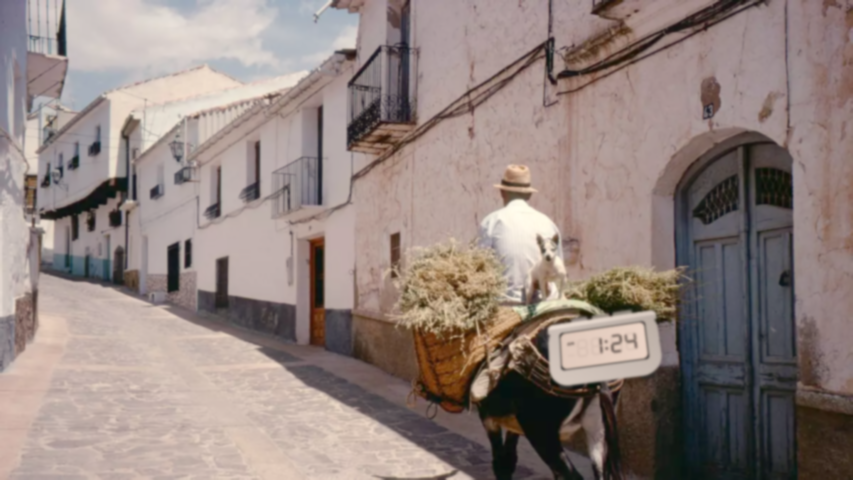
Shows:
1,24
